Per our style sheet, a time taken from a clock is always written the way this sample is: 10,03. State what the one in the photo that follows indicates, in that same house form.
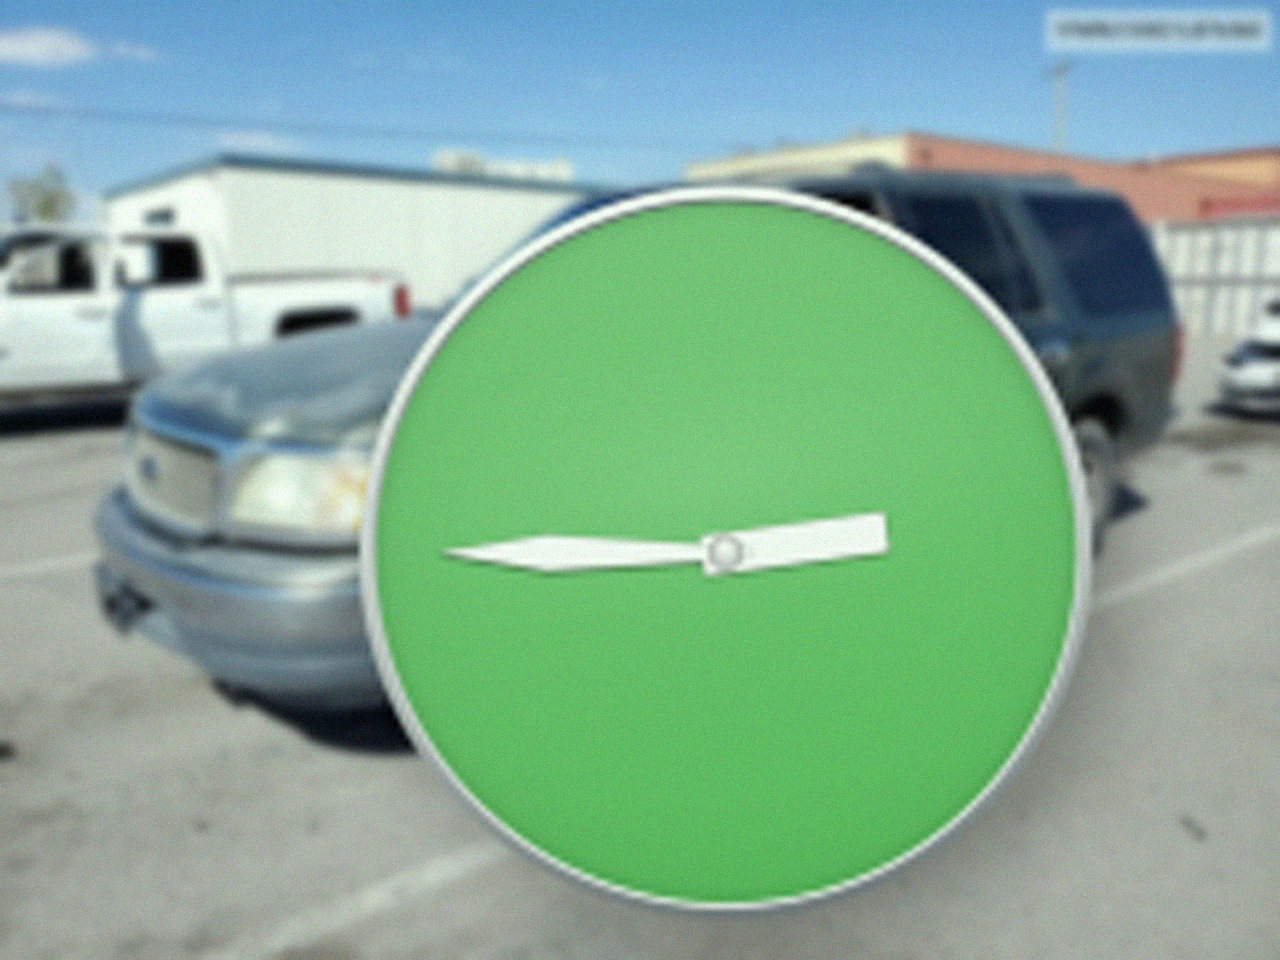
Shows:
2,45
